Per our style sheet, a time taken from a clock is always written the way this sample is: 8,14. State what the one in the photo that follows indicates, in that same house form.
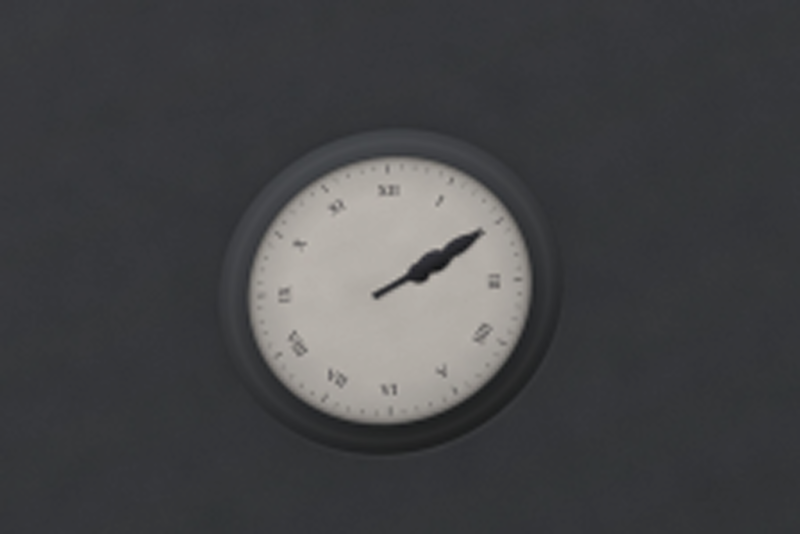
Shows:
2,10
